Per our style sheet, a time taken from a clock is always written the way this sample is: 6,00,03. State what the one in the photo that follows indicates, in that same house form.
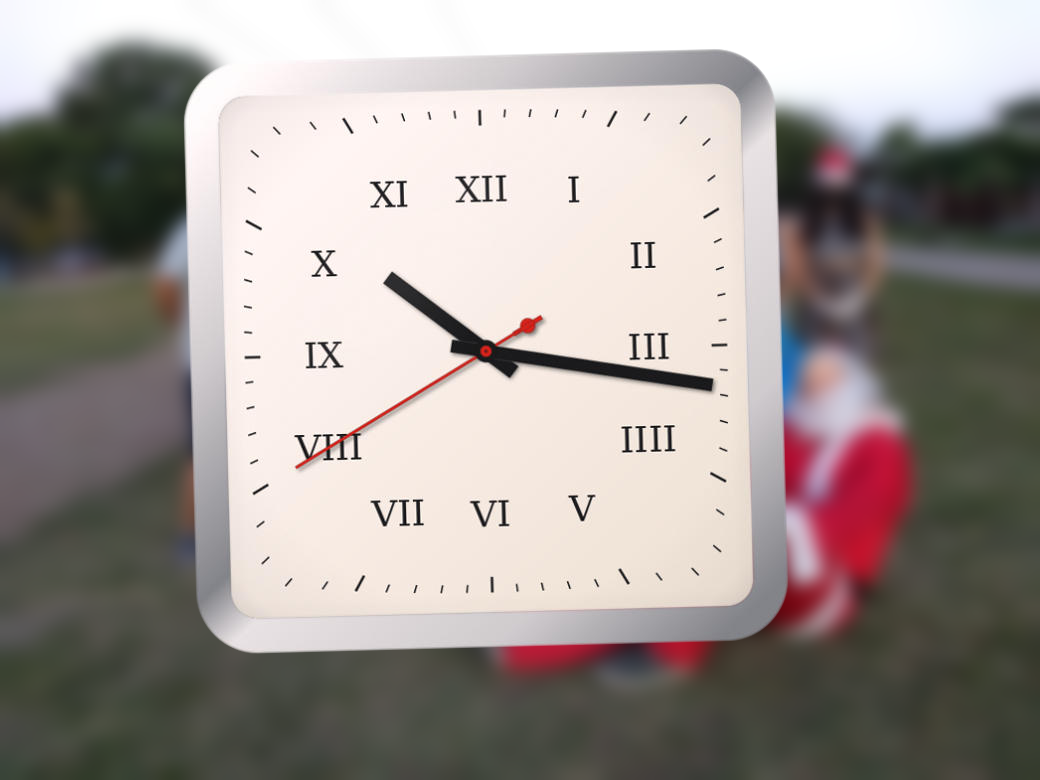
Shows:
10,16,40
